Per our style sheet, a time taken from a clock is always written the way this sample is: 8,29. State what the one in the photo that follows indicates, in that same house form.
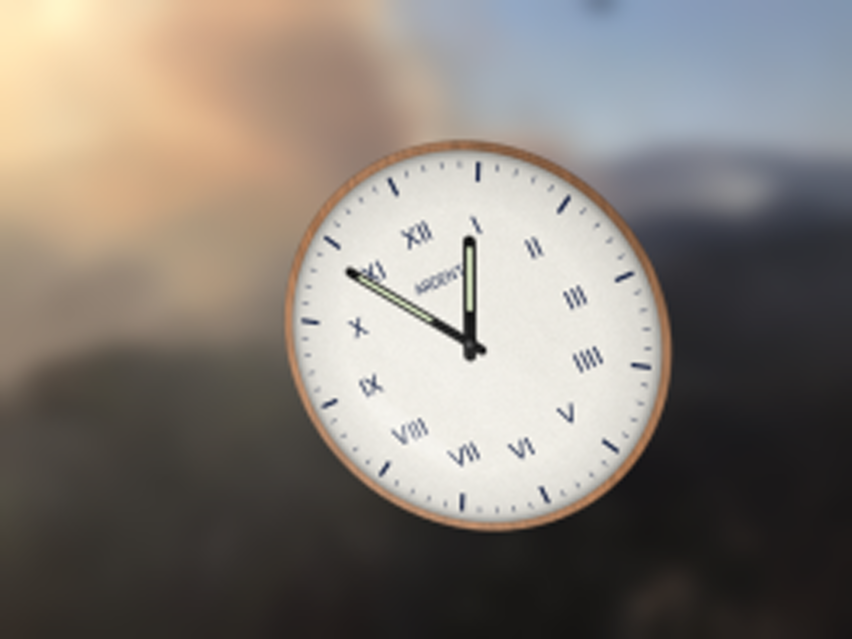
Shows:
12,54
